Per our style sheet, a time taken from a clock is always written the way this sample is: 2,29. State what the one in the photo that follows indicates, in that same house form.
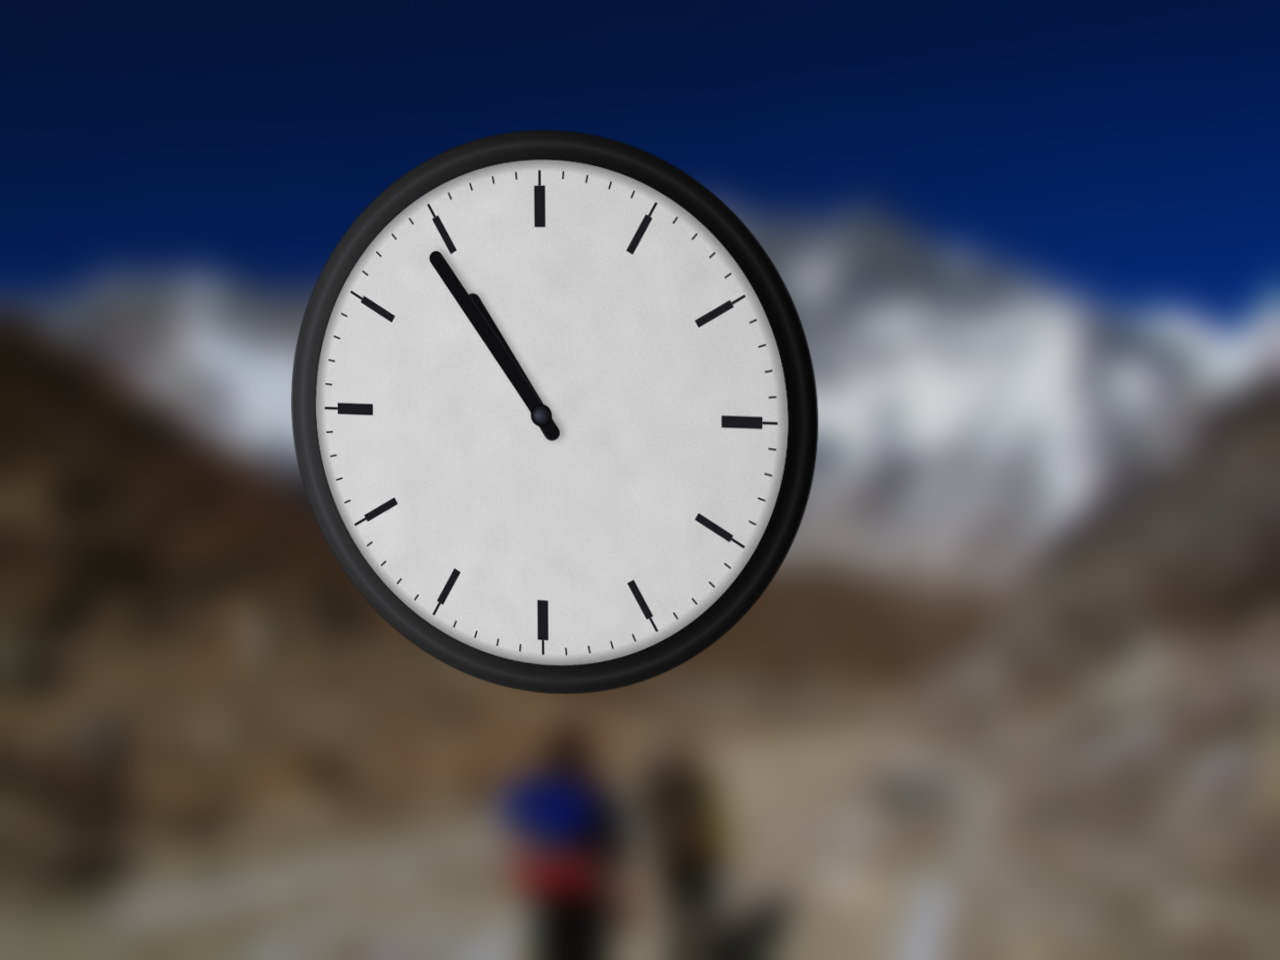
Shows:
10,54
